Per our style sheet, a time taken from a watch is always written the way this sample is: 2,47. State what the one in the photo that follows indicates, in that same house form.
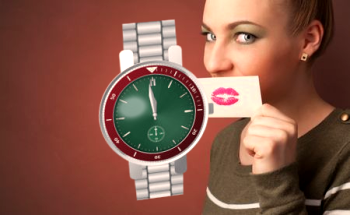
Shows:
11,59
